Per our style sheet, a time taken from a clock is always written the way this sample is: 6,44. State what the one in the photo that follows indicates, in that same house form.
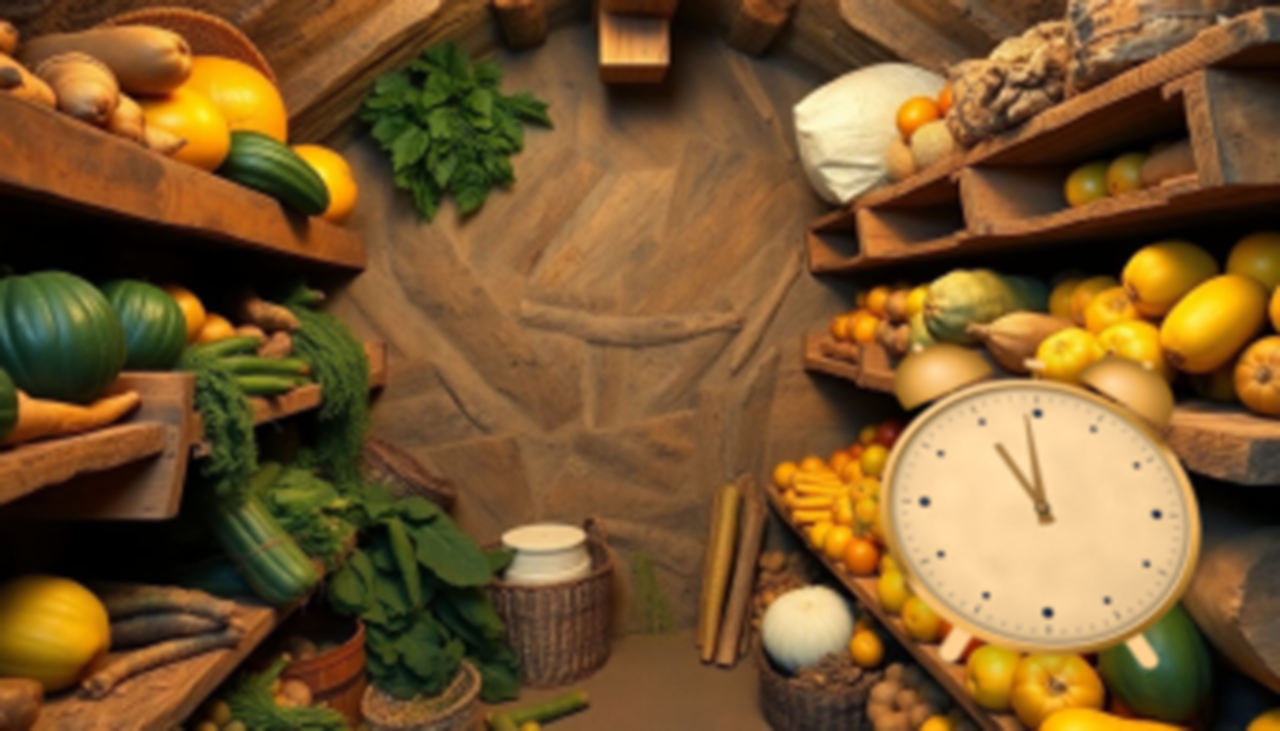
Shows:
10,59
